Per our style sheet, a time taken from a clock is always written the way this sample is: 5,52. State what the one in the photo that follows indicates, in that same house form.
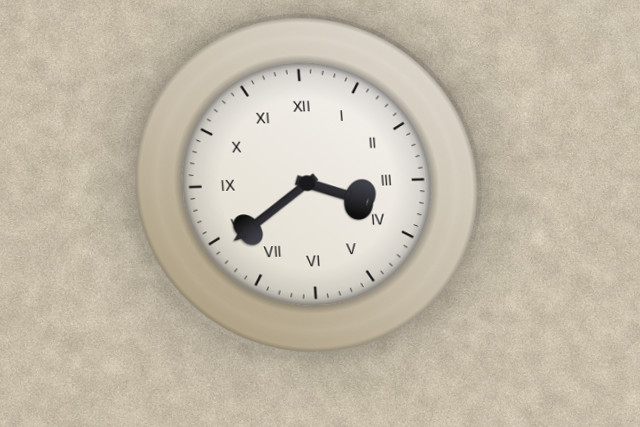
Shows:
3,39
